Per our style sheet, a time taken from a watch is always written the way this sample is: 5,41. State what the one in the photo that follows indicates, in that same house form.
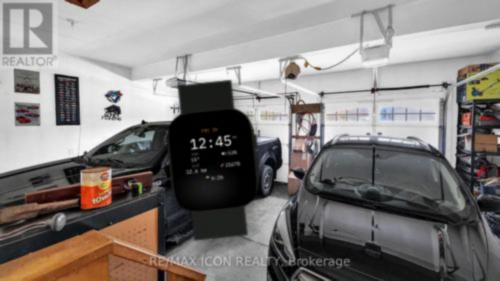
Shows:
12,45
